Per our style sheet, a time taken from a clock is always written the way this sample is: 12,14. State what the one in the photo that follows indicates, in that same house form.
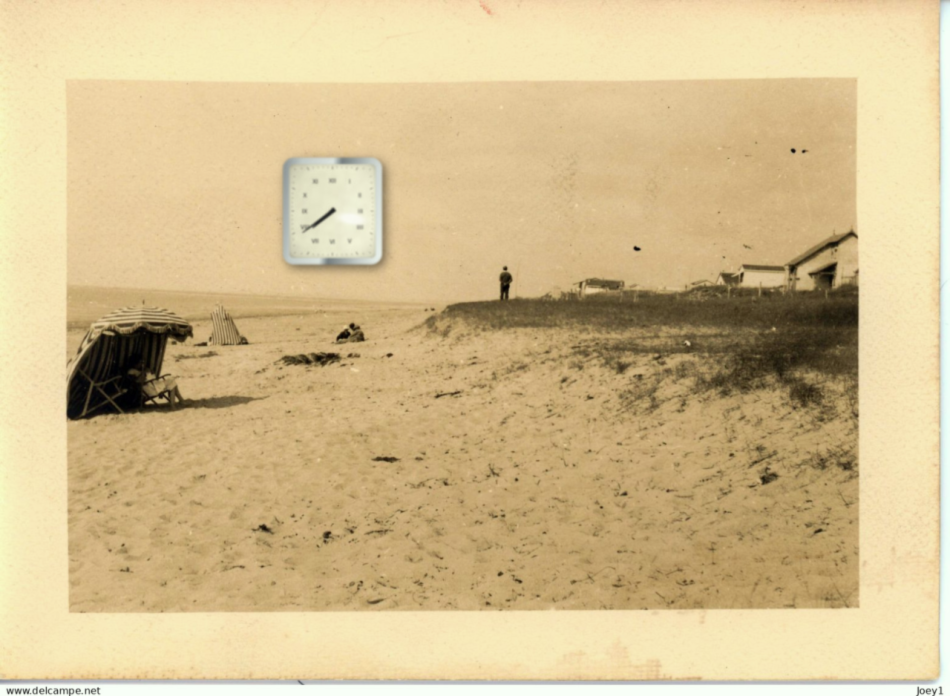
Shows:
7,39
